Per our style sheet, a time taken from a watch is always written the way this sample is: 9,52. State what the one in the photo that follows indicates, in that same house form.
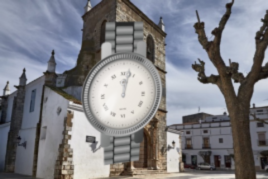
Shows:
12,02
